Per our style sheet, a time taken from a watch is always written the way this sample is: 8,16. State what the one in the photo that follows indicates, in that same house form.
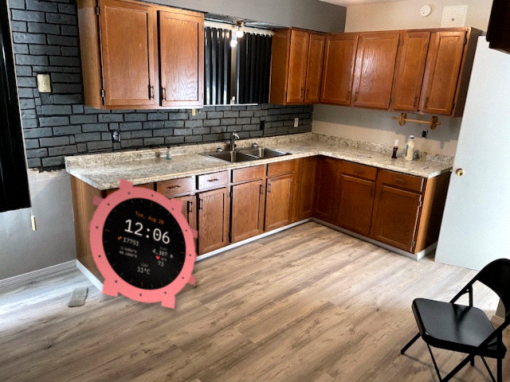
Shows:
12,06
